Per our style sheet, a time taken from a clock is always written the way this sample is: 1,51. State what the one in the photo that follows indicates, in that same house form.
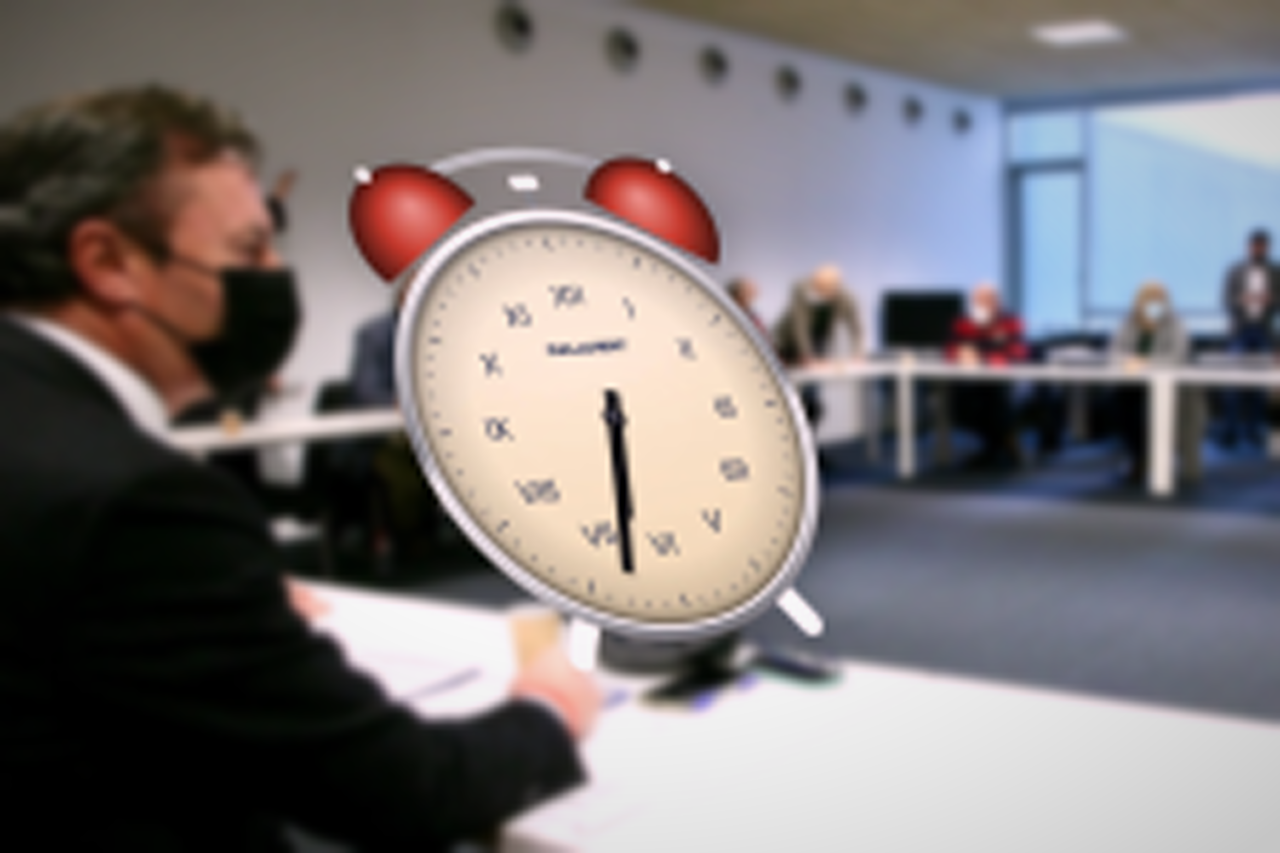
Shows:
6,33
